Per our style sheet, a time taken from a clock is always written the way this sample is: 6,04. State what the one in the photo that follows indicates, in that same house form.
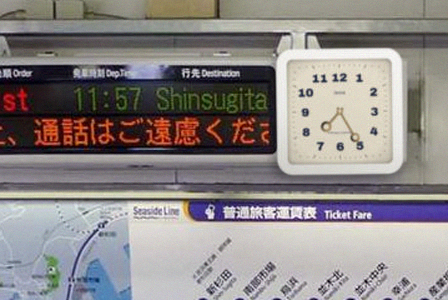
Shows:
7,25
